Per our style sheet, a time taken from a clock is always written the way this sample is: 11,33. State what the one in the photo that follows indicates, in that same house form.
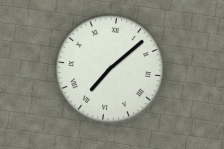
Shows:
7,07
